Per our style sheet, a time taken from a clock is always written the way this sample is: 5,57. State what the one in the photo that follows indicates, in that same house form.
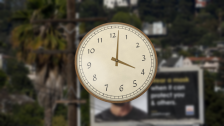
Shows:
4,02
